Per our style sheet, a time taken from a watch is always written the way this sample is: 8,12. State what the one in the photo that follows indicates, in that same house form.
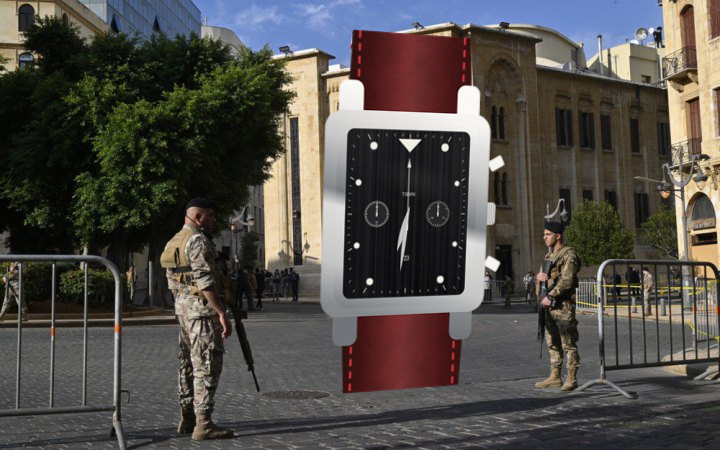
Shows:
6,31
